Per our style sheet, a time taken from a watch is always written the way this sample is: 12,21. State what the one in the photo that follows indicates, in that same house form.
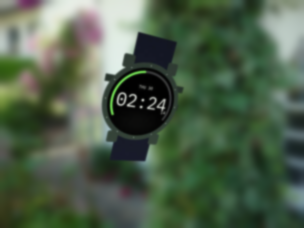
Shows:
2,24
